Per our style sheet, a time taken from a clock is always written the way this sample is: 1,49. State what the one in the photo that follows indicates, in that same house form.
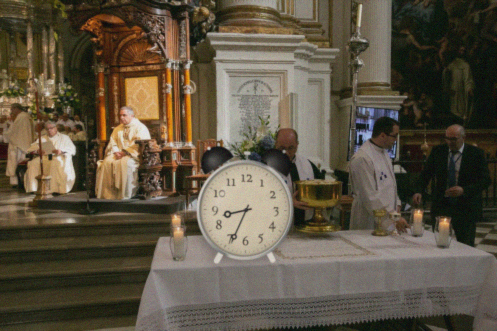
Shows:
8,34
